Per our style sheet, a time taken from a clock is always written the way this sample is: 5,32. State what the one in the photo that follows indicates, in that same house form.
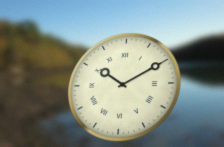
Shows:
10,10
